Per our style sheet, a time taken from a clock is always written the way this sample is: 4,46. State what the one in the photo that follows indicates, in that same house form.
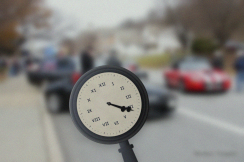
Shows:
4,21
